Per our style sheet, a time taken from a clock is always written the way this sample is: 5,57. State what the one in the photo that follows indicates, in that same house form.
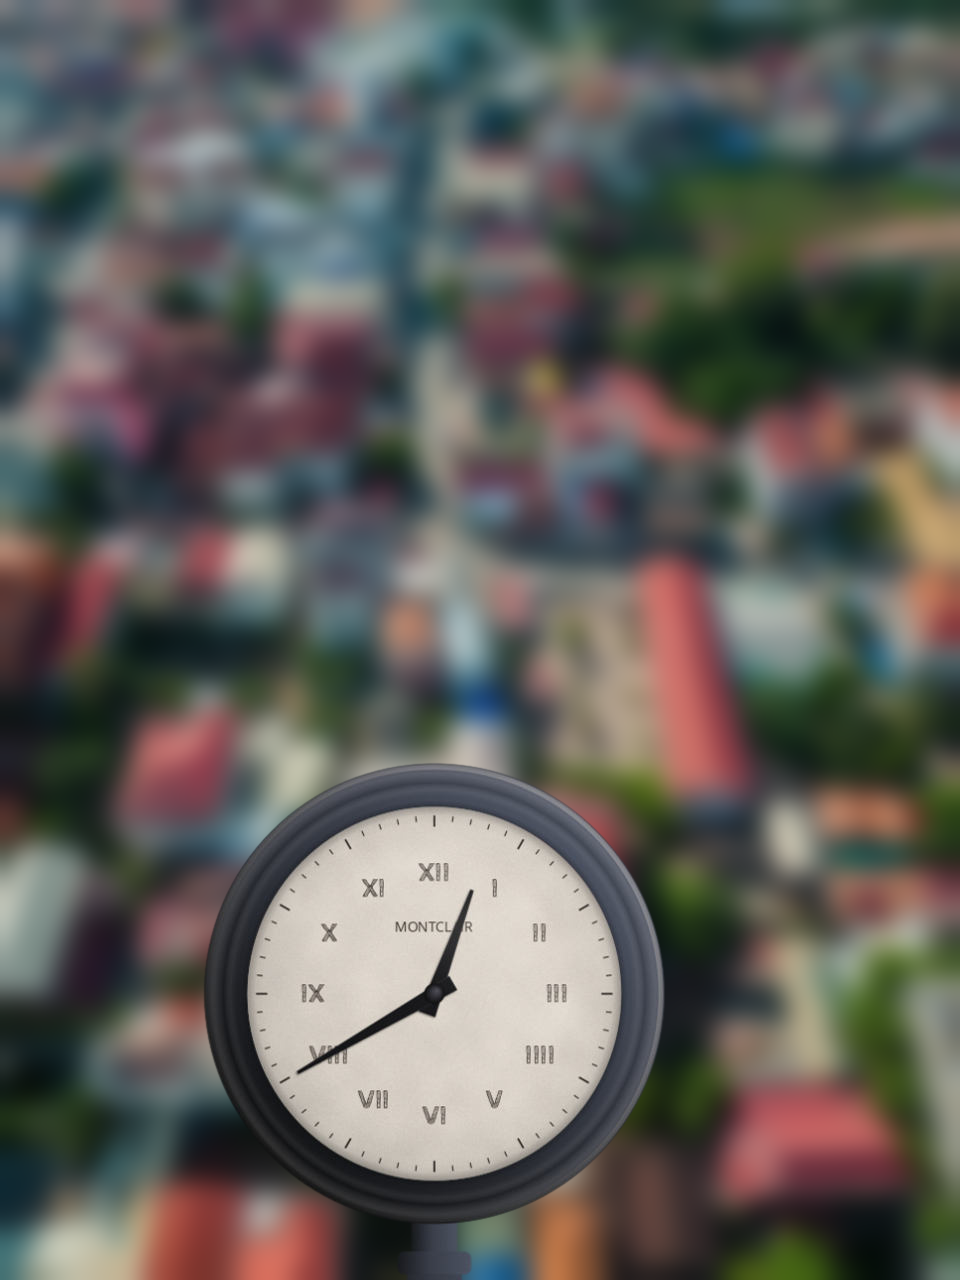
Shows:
12,40
